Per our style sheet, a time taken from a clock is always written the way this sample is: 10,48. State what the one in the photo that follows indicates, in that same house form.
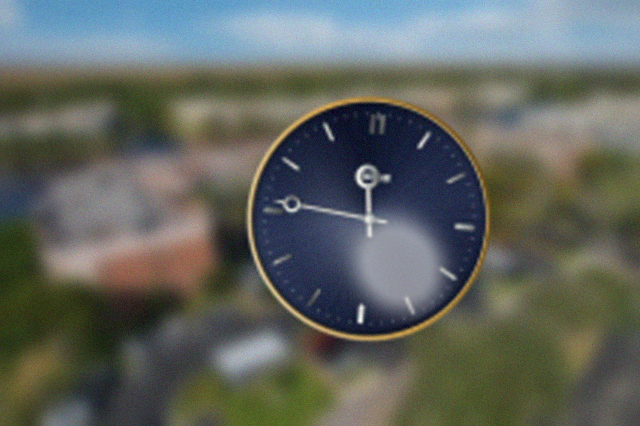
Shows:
11,46
